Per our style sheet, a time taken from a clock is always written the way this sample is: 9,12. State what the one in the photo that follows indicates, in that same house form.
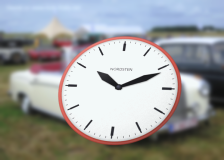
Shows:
10,11
